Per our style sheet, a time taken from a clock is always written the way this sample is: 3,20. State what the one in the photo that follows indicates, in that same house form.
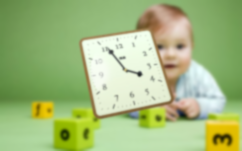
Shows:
3,56
